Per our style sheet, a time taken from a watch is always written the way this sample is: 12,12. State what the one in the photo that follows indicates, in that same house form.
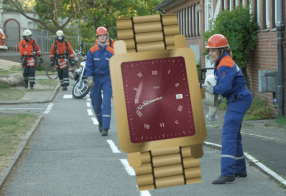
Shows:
8,42
